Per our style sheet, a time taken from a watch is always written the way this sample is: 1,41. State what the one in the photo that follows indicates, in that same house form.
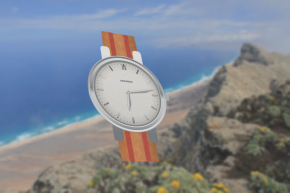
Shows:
6,13
